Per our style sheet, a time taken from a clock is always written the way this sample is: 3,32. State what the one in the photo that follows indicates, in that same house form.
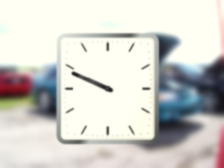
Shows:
9,49
